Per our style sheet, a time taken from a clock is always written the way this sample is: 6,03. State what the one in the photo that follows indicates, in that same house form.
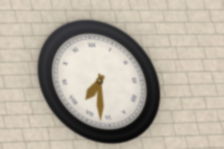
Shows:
7,32
